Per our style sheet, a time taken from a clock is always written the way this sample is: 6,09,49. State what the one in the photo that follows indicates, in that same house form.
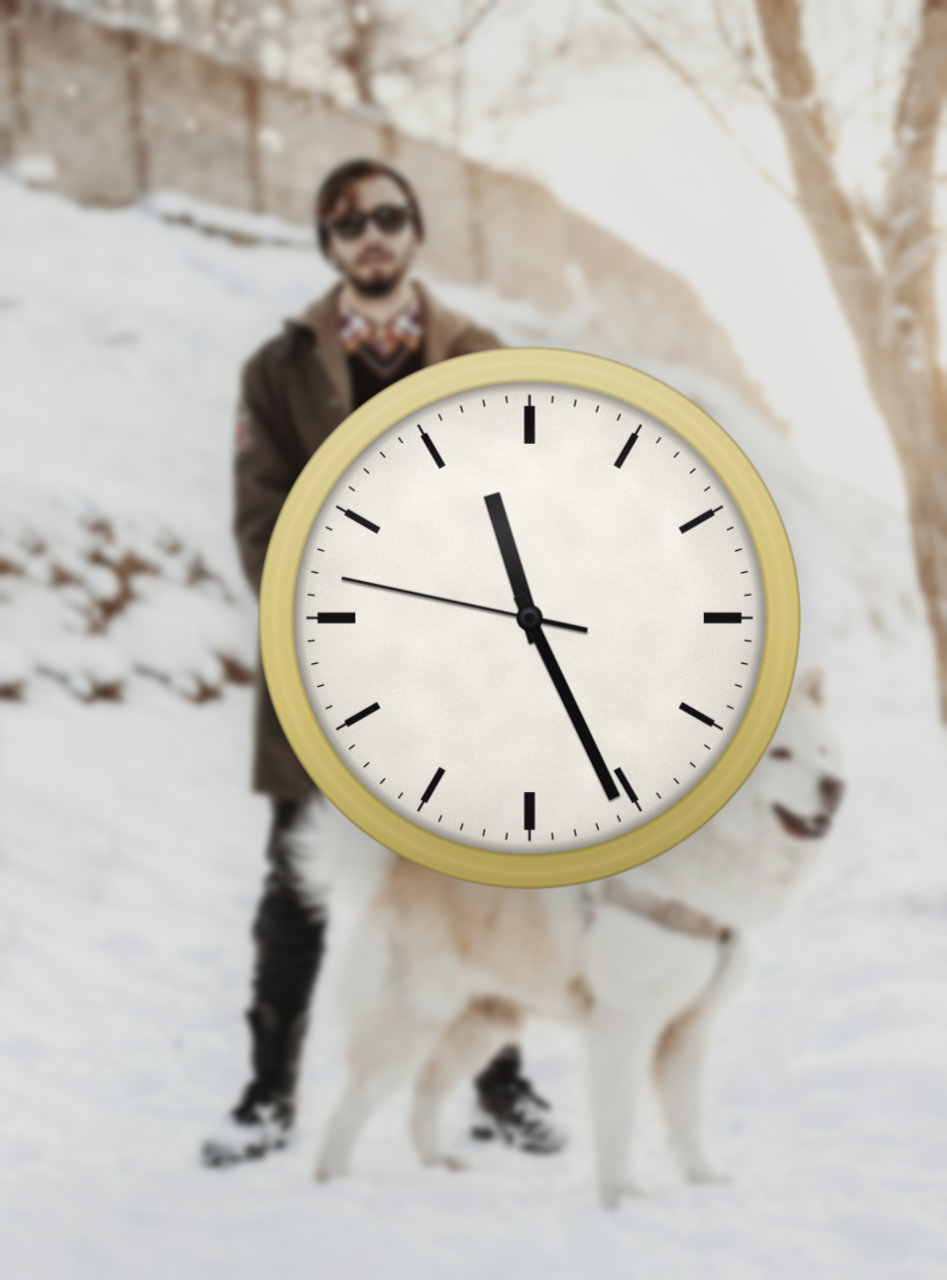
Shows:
11,25,47
